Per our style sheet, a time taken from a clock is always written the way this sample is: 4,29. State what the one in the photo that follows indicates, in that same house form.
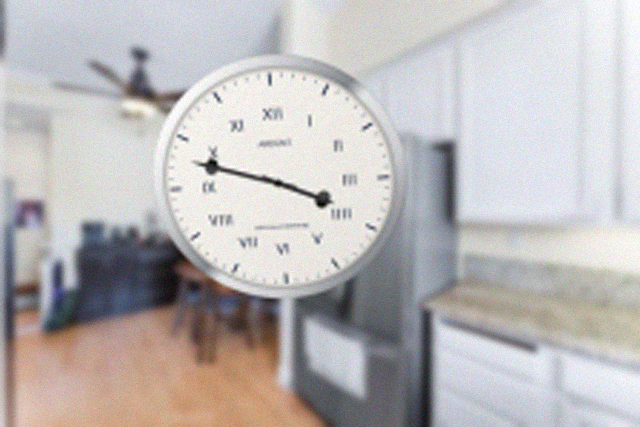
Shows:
3,48
